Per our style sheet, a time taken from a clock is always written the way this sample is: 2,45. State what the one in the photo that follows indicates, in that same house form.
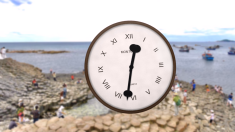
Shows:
12,32
